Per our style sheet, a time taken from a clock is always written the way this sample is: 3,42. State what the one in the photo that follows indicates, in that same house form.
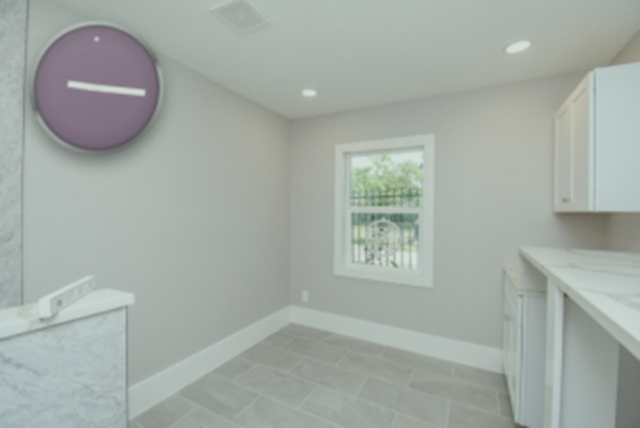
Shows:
9,16
